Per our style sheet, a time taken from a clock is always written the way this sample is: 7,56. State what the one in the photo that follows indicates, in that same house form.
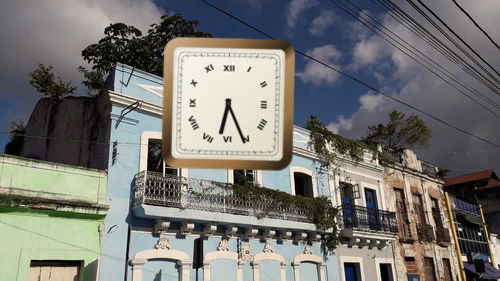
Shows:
6,26
